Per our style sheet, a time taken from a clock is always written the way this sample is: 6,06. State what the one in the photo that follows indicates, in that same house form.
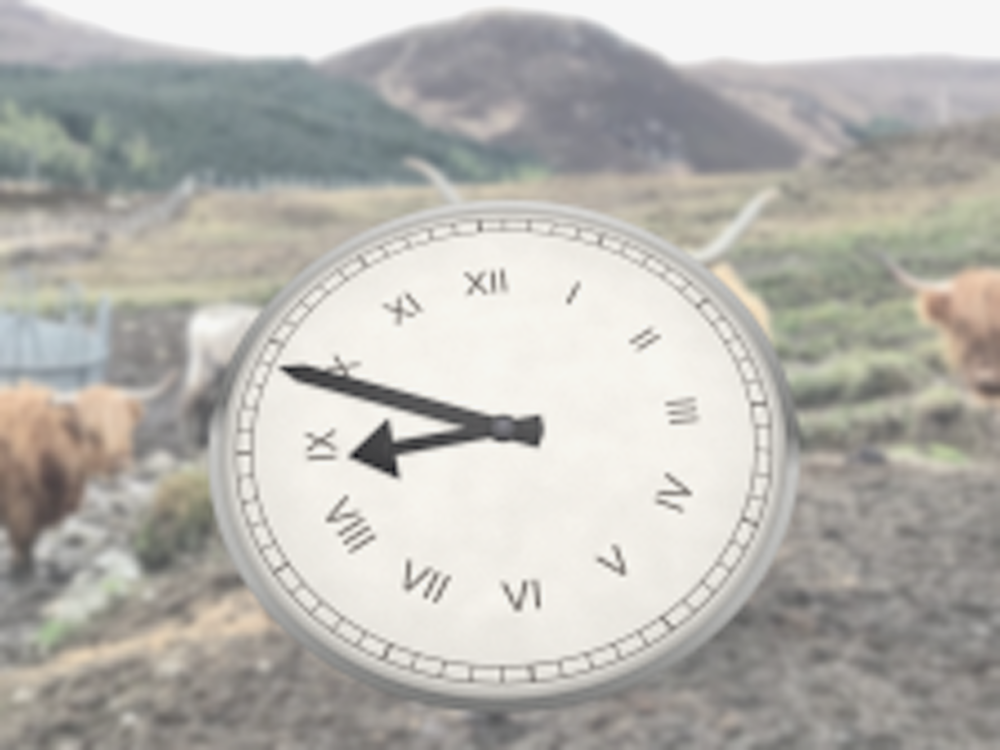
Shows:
8,49
